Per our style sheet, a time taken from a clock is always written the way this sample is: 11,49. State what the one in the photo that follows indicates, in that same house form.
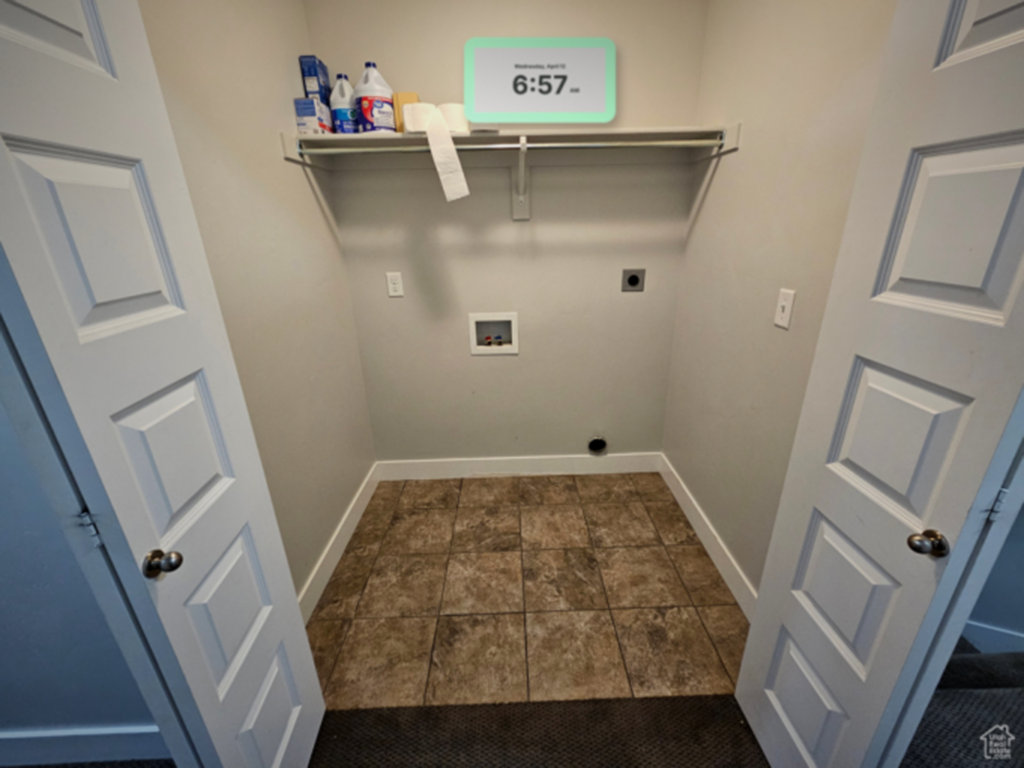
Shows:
6,57
